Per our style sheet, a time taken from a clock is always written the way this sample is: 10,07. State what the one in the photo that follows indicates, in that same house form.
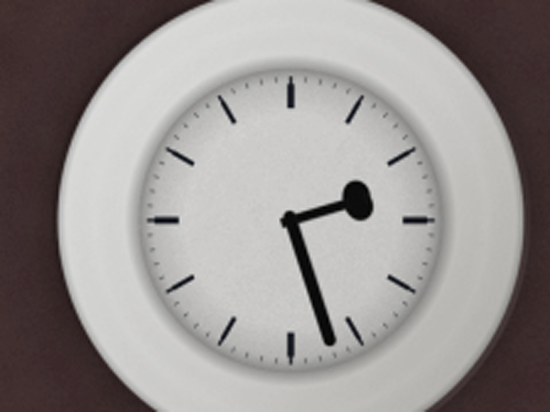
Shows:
2,27
